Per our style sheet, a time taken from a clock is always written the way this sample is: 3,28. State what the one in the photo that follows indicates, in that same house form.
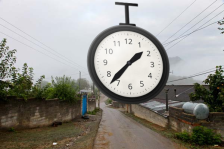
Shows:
1,37
